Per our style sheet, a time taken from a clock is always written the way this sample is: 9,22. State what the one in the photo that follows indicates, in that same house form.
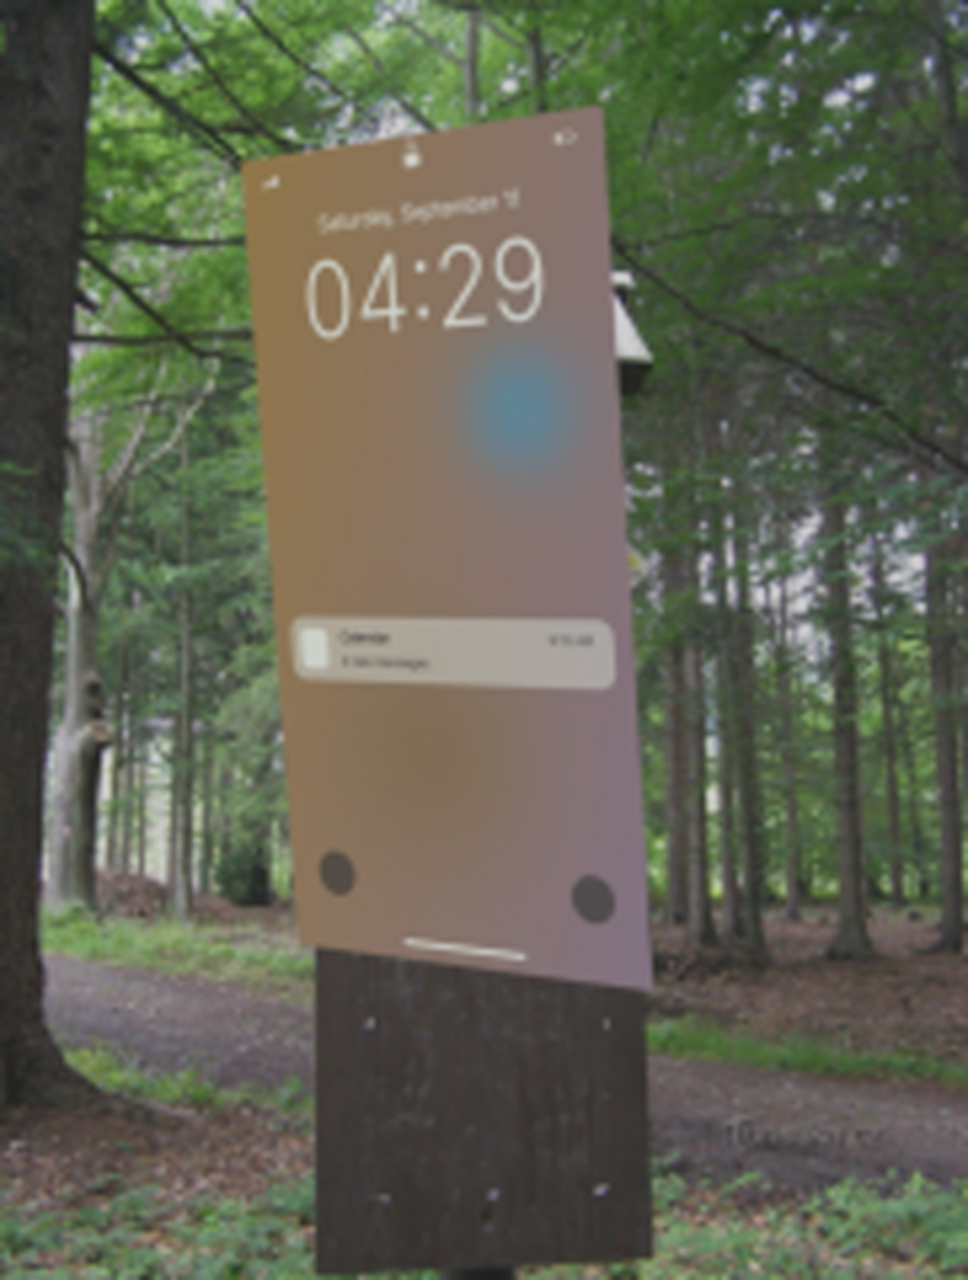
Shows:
4,29
